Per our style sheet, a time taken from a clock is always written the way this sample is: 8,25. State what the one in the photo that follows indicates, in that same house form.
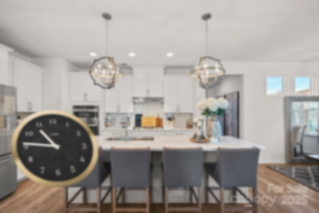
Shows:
10,46
